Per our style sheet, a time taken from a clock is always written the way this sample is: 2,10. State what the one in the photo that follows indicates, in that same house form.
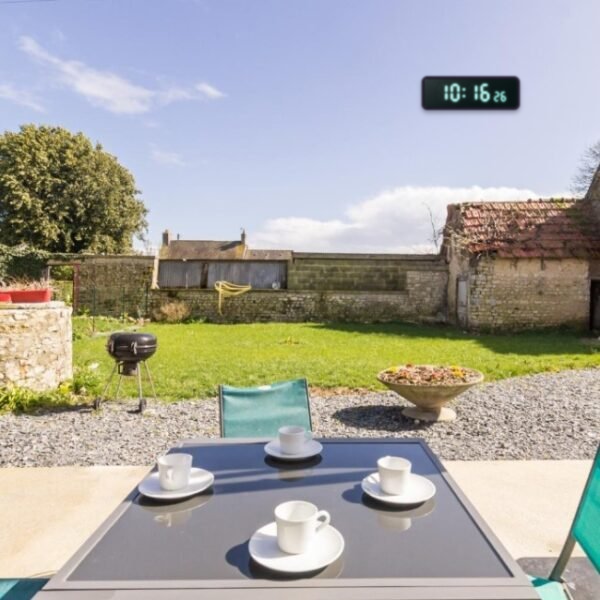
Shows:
10,16
